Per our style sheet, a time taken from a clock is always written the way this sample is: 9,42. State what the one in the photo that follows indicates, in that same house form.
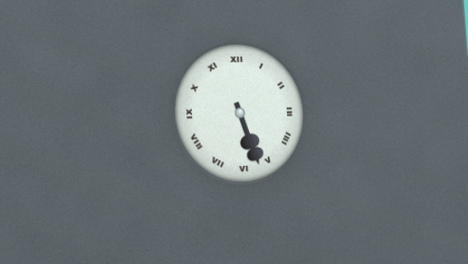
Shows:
5,27
